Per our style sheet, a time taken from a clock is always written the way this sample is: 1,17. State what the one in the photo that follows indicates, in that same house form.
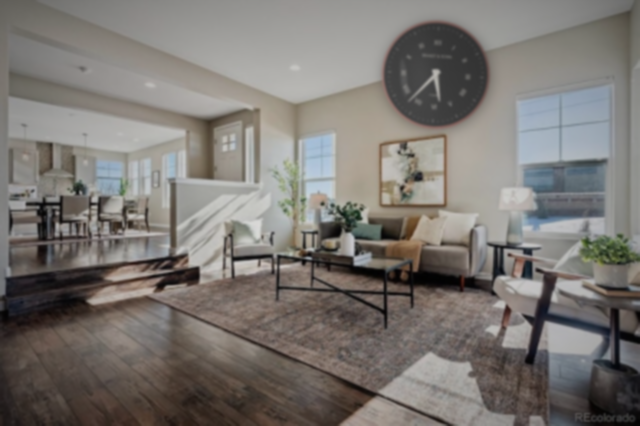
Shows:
5,37
